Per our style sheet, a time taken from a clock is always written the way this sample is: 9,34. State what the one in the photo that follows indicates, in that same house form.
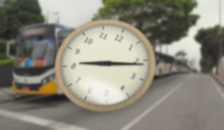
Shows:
8,11
